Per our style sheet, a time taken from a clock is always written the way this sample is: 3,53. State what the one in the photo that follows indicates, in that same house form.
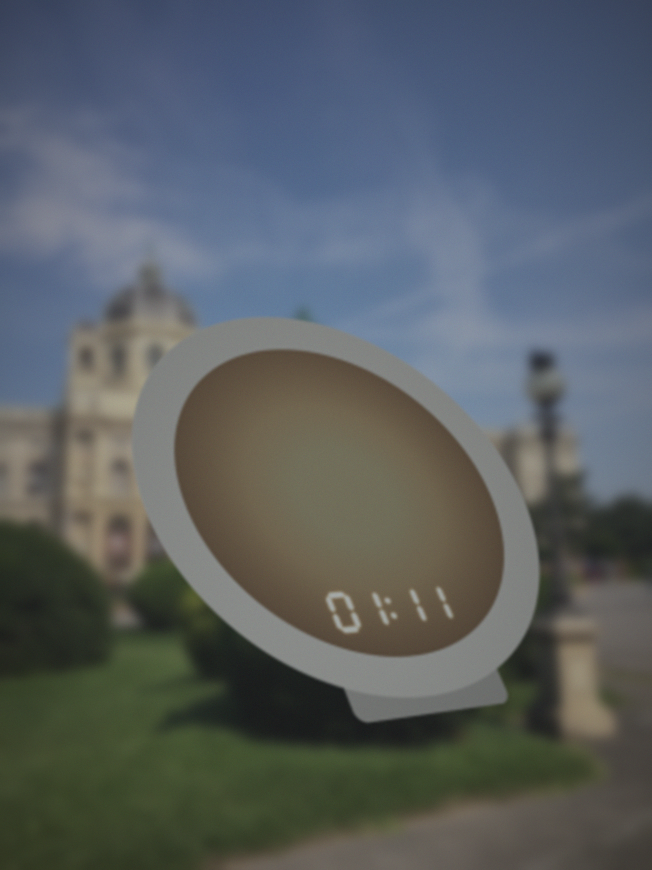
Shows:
1,11
